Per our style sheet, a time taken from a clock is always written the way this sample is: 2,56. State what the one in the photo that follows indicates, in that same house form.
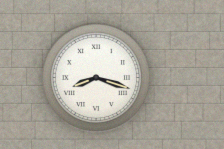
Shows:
8,18
